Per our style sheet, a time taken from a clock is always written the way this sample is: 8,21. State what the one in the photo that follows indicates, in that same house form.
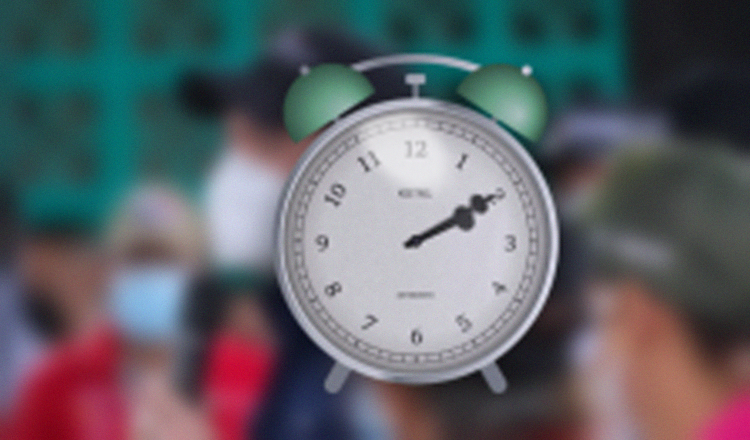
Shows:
2,10
